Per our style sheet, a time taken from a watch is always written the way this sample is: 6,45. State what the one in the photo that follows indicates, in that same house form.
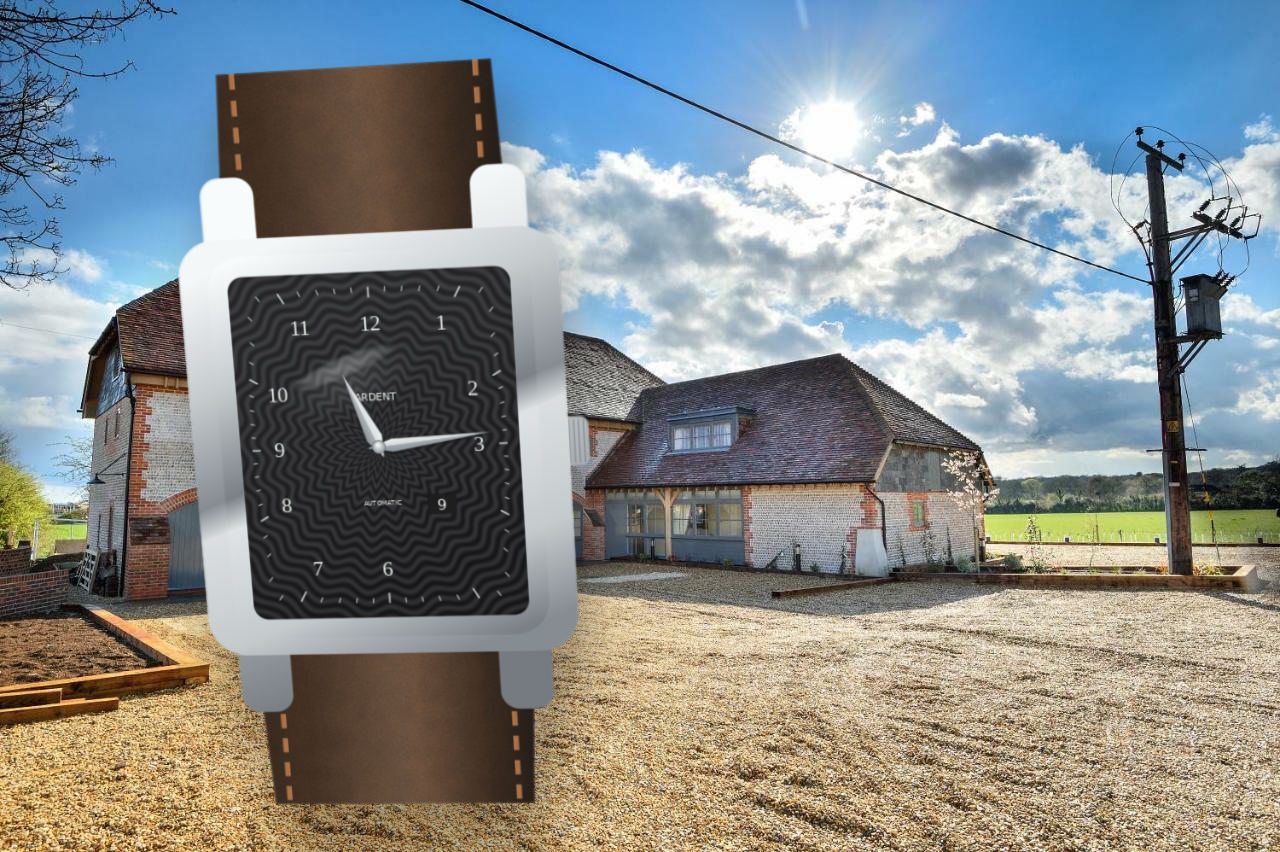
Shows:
11,14
